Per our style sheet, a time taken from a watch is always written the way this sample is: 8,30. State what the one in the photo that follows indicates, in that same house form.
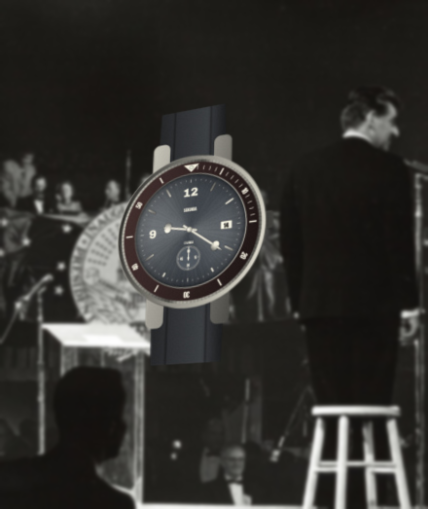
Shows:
9,21
